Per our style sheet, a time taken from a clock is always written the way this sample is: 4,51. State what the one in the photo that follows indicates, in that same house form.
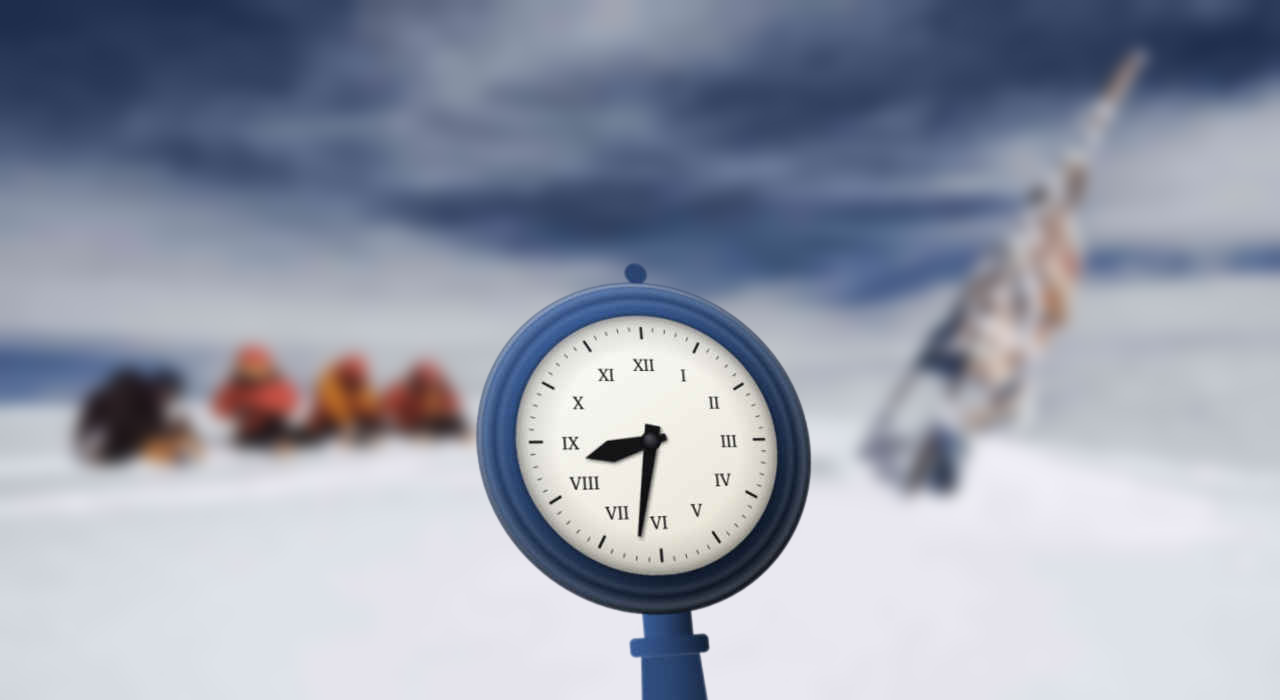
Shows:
8,32
